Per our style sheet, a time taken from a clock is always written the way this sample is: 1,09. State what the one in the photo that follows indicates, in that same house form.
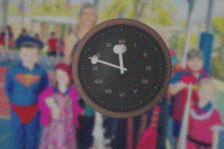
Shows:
11,48
